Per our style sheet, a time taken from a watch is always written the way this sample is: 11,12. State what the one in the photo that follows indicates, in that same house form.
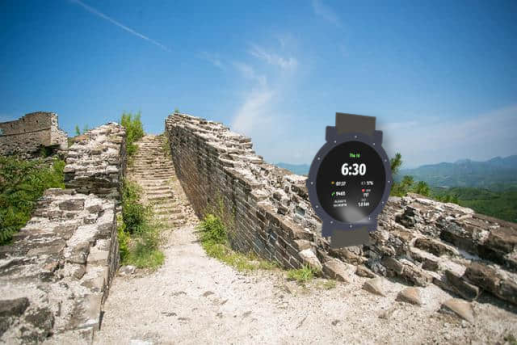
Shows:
6,30
